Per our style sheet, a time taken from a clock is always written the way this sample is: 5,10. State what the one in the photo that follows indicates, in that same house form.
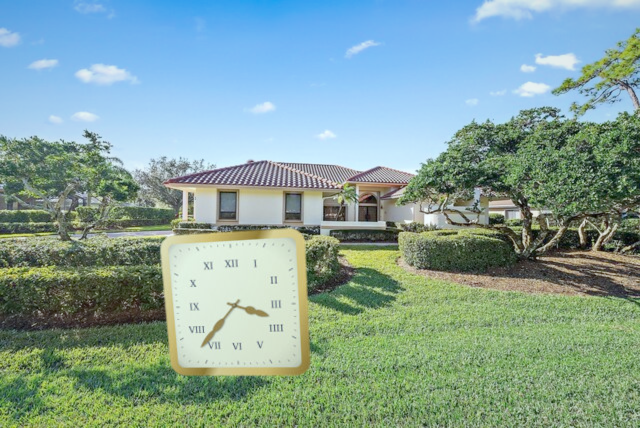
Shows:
3,37
